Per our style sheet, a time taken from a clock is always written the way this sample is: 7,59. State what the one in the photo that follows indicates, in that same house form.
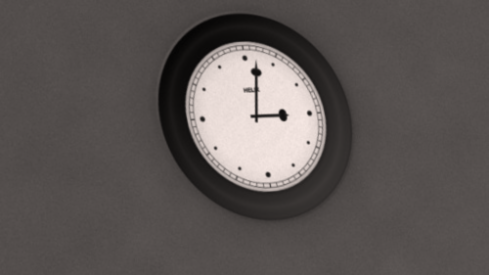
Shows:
3,02
